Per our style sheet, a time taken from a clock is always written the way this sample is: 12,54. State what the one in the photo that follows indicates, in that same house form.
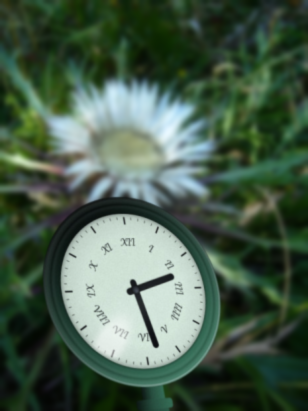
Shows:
2,28
